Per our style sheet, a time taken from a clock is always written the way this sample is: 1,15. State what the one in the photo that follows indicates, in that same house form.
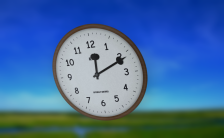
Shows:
12,11
